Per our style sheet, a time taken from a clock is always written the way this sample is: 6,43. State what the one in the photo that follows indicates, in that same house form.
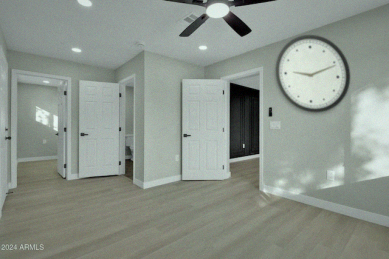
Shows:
9,11
